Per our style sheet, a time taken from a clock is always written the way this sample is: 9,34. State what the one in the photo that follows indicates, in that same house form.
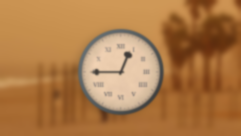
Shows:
12,45
